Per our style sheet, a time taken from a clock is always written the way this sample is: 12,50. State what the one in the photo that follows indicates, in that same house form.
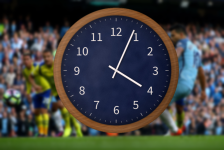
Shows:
4,04
